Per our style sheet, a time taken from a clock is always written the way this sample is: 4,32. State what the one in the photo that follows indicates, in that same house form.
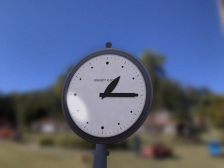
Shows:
1,15
